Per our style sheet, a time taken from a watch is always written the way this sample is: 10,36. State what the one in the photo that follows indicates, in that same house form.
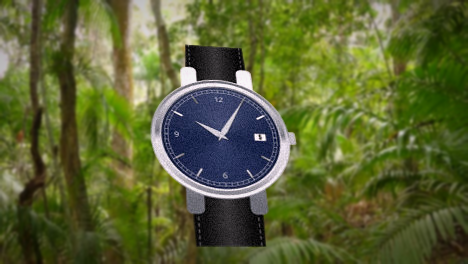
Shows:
10,05
